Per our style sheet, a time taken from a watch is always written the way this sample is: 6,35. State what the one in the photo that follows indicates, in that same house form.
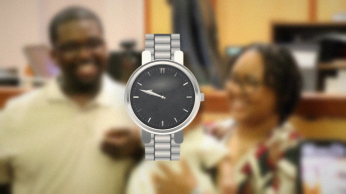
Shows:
9,48
